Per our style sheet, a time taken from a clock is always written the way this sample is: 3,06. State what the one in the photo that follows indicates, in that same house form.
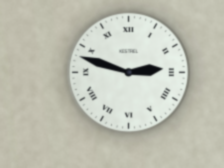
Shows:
2,48
